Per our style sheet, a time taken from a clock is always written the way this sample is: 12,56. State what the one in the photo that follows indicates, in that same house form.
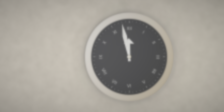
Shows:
11,58
